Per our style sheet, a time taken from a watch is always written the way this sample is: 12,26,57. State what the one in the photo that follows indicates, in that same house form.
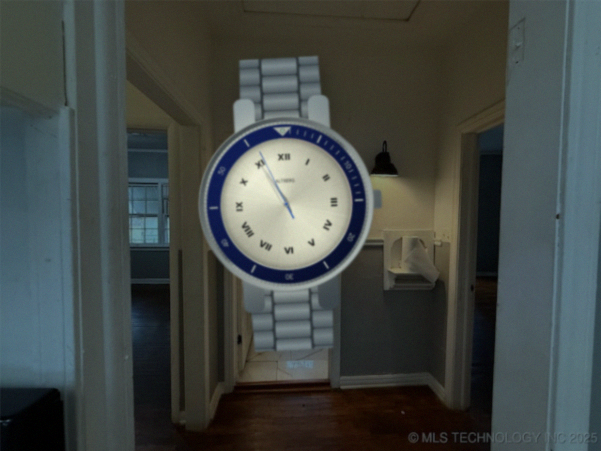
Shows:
10,54,56
